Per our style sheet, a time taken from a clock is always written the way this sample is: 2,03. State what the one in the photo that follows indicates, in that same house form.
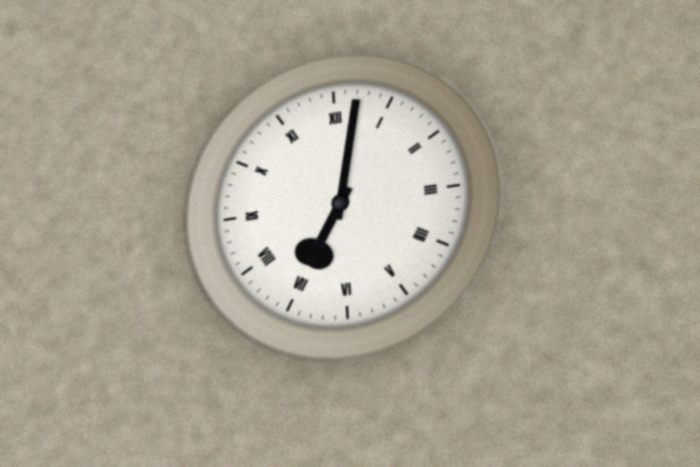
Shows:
7,02
